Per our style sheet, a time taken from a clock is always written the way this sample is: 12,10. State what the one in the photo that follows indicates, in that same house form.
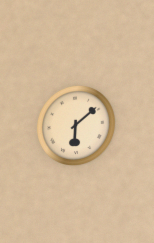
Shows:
6,09
